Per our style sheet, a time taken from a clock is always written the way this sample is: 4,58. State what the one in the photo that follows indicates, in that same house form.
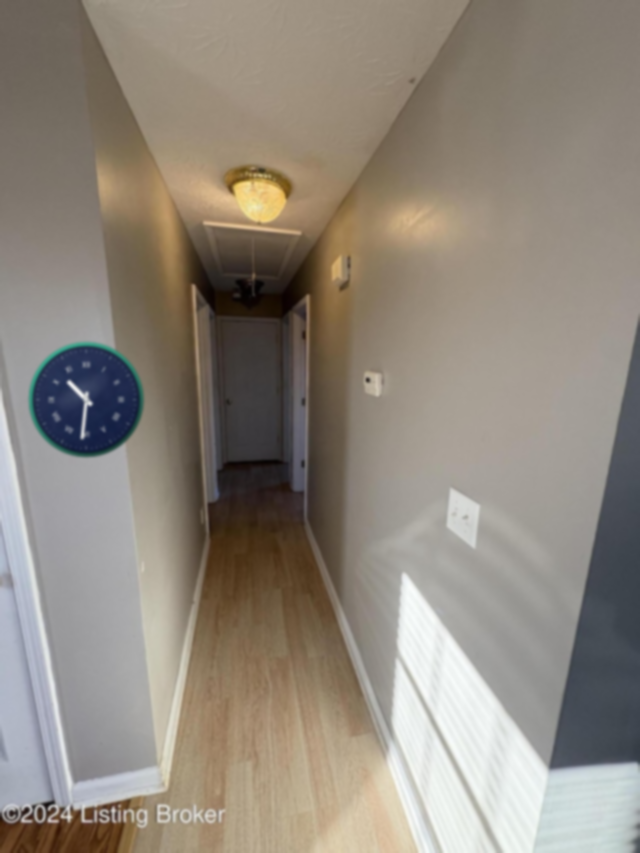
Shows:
10,31
